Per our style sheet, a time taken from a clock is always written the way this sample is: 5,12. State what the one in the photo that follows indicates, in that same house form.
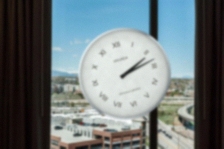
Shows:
2,13
